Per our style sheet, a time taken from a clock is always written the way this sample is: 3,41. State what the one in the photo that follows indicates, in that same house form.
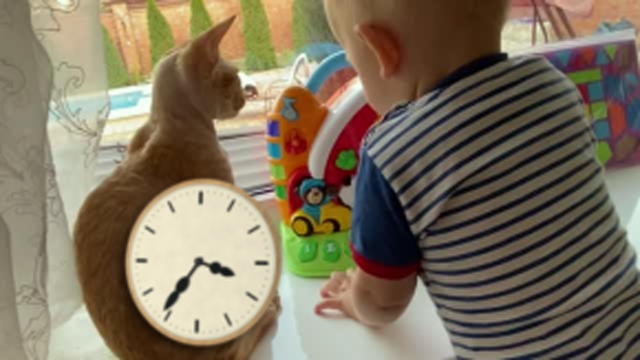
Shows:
3,36
